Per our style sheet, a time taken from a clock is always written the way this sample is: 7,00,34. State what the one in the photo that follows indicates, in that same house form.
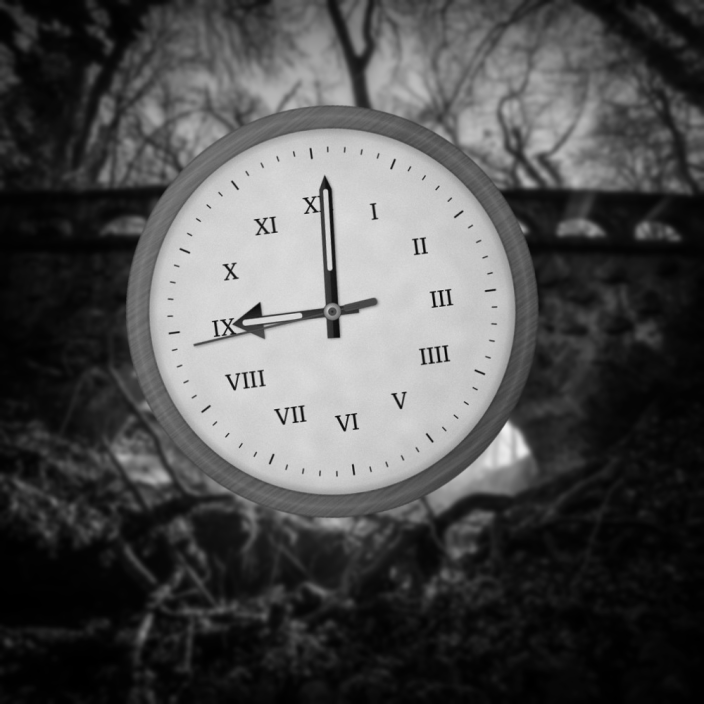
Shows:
9,00,44
